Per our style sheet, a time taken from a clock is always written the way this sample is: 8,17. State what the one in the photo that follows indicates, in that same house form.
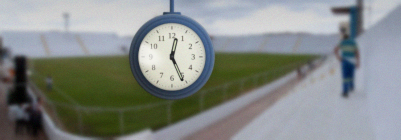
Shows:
12,26
